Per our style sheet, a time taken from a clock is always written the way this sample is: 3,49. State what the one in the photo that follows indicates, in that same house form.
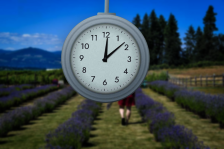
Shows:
12,08
